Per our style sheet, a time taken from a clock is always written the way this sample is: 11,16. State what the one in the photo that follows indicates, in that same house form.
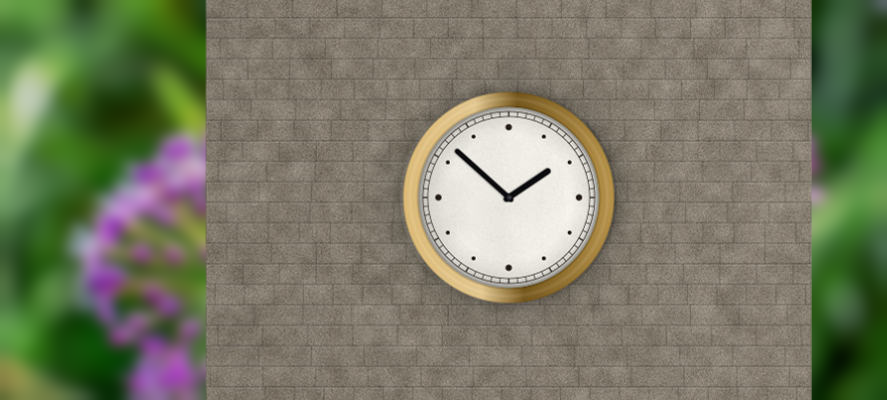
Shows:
1,52
